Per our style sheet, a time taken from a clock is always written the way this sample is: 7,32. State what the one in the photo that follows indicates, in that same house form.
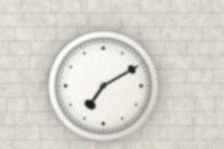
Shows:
7,10
